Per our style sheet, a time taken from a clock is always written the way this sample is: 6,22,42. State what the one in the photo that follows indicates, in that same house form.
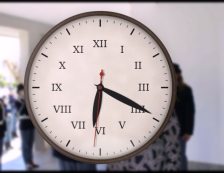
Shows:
6,19,31
